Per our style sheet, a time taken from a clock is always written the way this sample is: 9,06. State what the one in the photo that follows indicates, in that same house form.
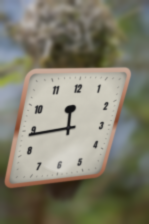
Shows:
11,44
